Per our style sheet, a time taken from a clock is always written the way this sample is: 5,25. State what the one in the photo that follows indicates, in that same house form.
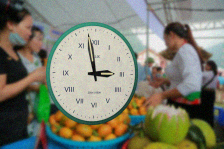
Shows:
2,58
